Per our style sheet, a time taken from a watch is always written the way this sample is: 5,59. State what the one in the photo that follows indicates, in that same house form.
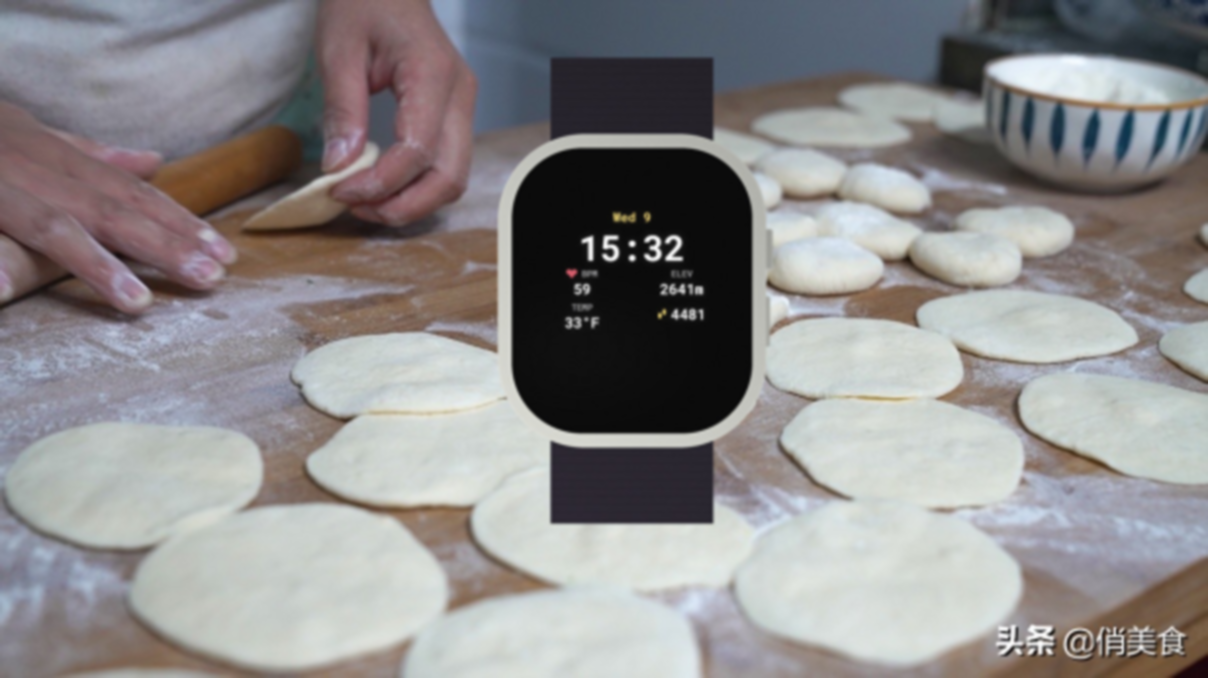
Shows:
15,32
